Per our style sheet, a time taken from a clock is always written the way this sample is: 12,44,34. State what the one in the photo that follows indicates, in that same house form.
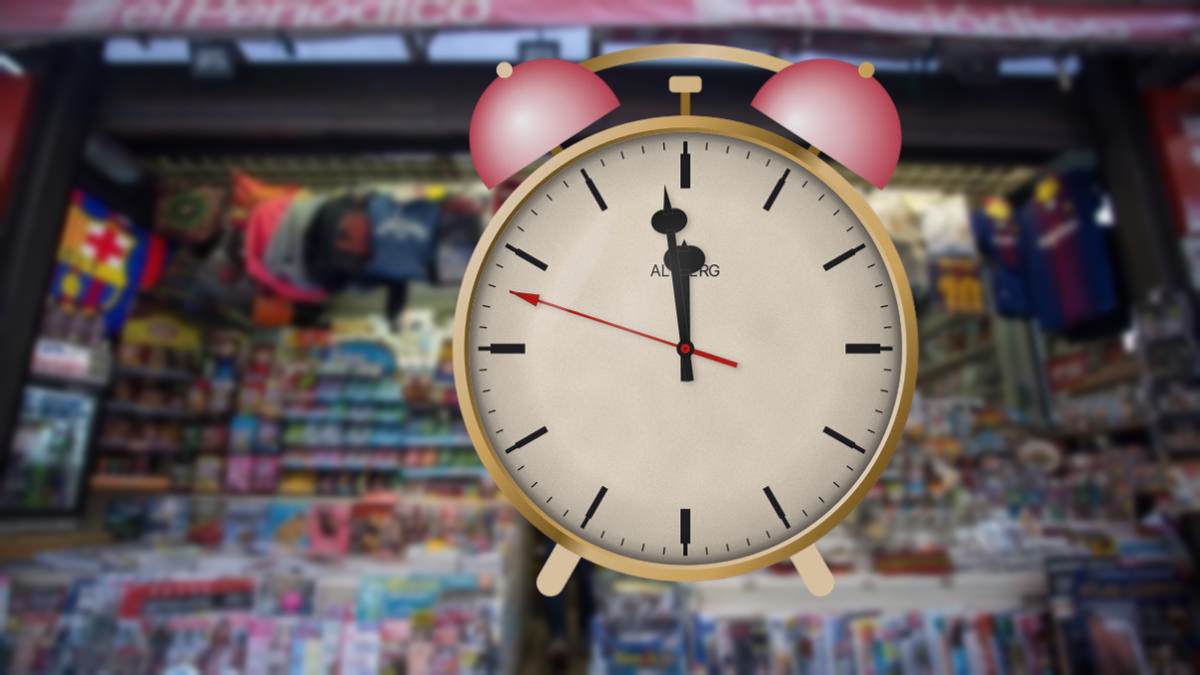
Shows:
11,58,48
